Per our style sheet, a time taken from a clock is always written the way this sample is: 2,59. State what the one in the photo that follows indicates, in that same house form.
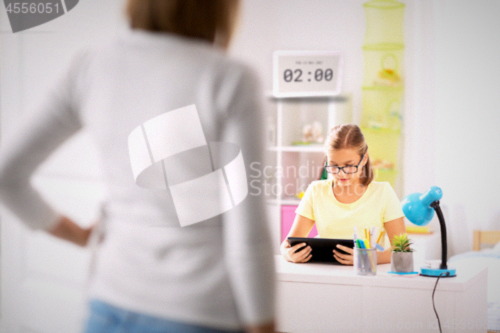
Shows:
2,00
